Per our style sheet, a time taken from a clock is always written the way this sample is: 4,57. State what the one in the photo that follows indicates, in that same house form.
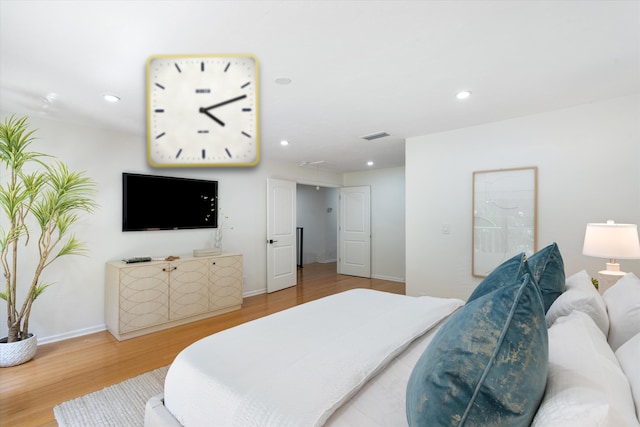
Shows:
4,12
